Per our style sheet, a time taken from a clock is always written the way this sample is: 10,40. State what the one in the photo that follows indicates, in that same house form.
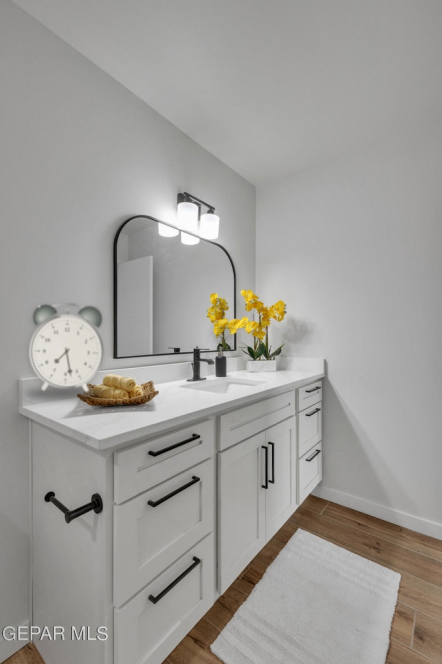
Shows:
7,28
